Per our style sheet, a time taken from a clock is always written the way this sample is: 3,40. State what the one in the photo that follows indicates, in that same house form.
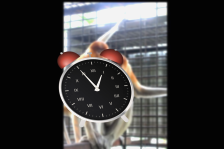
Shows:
12,55
